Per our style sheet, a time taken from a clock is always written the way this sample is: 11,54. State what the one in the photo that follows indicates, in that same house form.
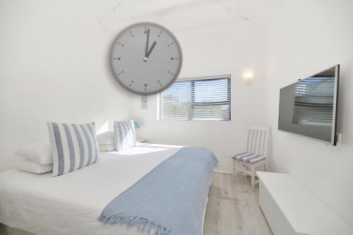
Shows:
1,01
